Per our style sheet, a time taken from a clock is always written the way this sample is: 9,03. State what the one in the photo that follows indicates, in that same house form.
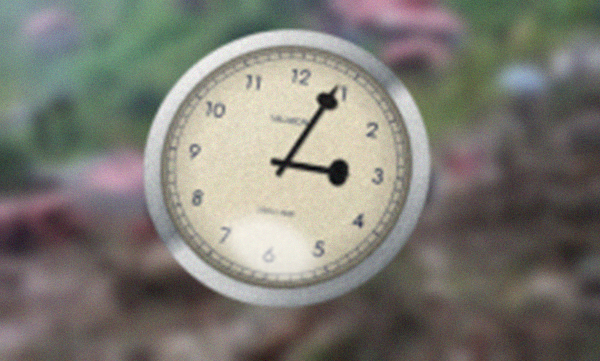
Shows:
3,04
